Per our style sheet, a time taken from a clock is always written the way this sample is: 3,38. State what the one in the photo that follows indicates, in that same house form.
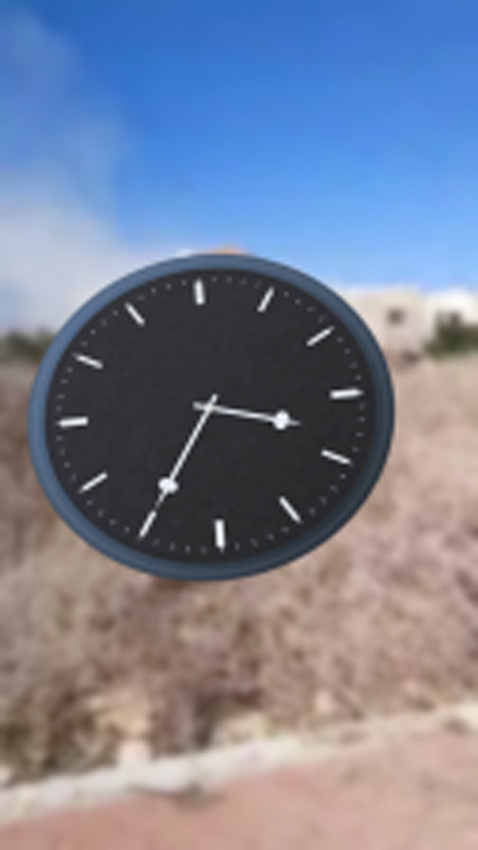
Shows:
3,35
